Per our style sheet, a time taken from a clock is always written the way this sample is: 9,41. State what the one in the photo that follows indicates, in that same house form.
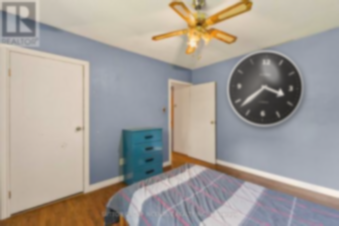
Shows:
3,38
